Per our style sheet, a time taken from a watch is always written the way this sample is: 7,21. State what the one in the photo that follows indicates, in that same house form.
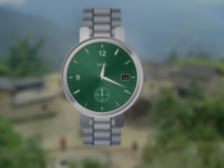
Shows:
12,19
